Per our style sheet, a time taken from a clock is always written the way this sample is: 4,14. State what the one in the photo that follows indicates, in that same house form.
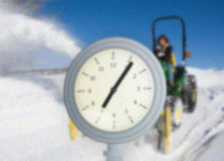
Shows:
7,06
